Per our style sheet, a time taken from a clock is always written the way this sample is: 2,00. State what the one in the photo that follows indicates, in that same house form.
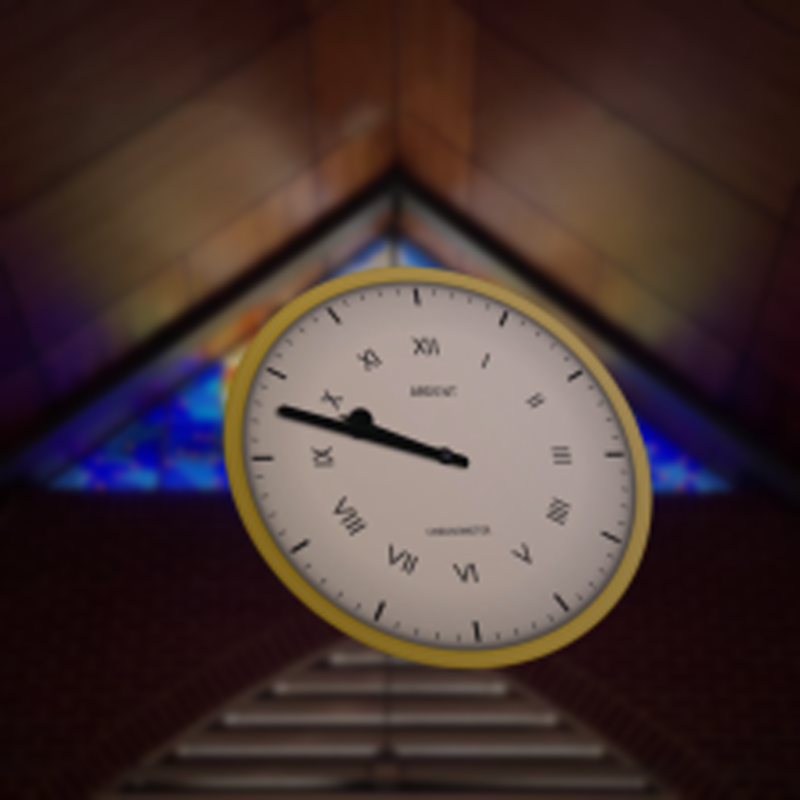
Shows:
9,48
